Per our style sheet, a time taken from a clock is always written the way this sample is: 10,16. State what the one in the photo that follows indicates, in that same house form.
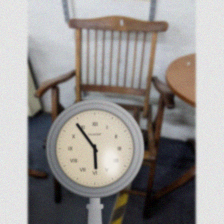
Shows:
5,54
